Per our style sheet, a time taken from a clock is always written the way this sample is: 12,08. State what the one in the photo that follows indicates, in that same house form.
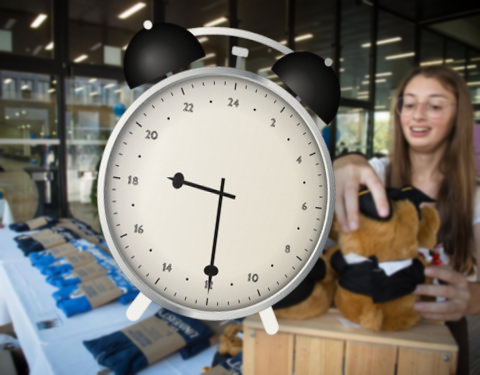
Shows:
18,30
